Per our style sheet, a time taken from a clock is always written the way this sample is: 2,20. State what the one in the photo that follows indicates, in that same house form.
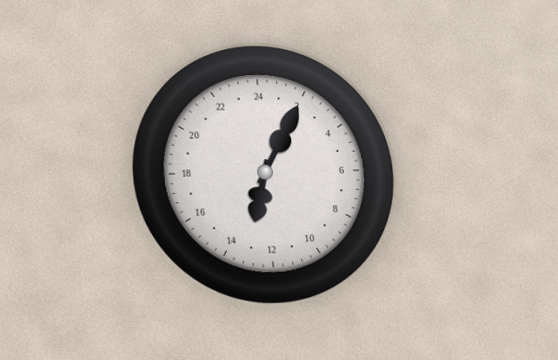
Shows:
13,05
